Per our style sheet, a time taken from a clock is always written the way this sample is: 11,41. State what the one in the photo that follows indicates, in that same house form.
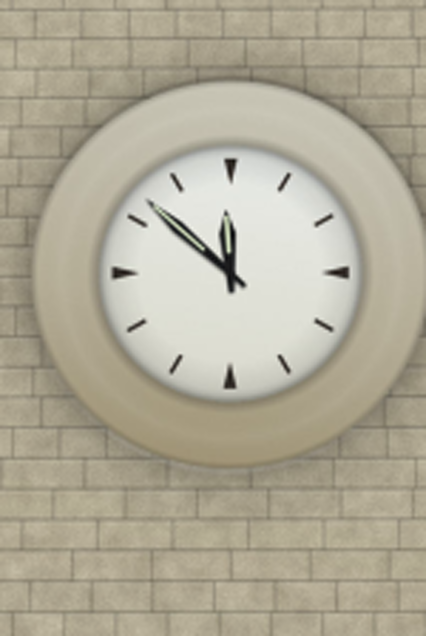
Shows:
11,52
